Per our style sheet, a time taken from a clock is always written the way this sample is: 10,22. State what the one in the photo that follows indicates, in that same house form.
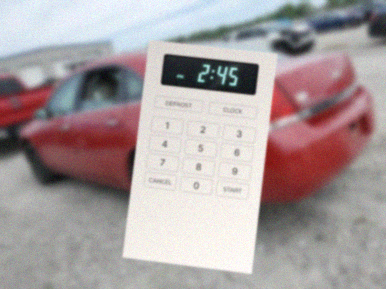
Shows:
2,45
